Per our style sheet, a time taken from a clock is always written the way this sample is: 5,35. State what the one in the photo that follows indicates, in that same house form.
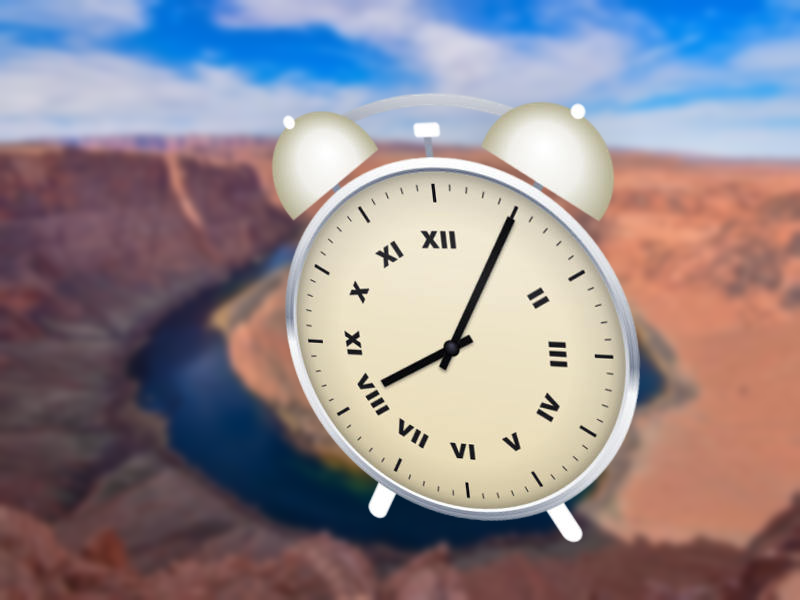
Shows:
8,05
